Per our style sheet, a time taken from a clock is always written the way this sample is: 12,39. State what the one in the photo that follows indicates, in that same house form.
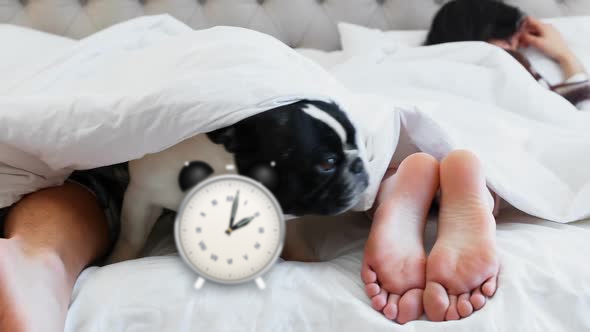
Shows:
2,02
